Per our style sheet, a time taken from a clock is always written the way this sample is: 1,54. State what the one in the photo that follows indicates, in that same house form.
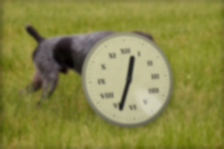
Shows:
12,34
